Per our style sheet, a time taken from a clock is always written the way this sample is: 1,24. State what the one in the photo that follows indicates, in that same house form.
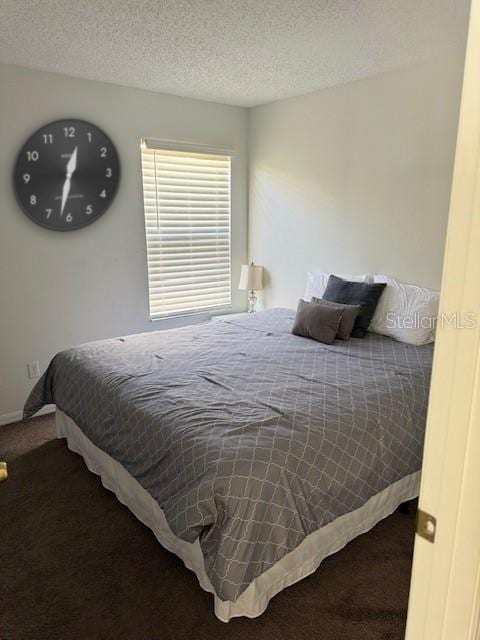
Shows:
12,32
